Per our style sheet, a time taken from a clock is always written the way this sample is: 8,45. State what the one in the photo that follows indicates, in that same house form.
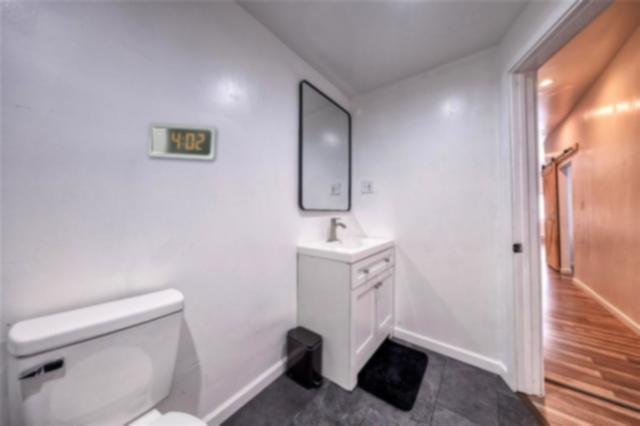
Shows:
4,02
